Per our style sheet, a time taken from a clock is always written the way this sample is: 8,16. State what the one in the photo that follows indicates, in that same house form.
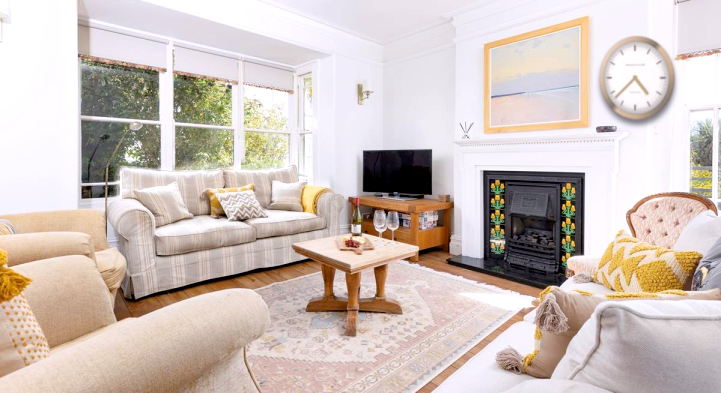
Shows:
4,38
